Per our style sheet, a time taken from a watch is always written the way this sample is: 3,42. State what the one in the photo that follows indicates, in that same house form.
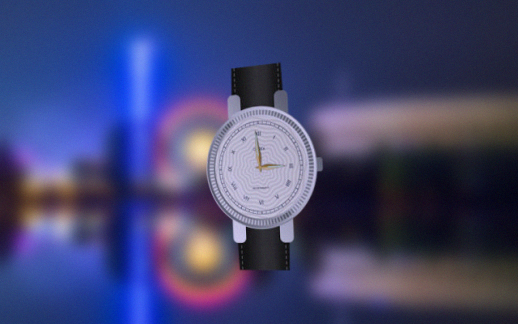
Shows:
2,59
